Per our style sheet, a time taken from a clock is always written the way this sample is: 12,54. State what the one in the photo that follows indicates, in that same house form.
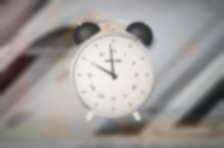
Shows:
9,59
